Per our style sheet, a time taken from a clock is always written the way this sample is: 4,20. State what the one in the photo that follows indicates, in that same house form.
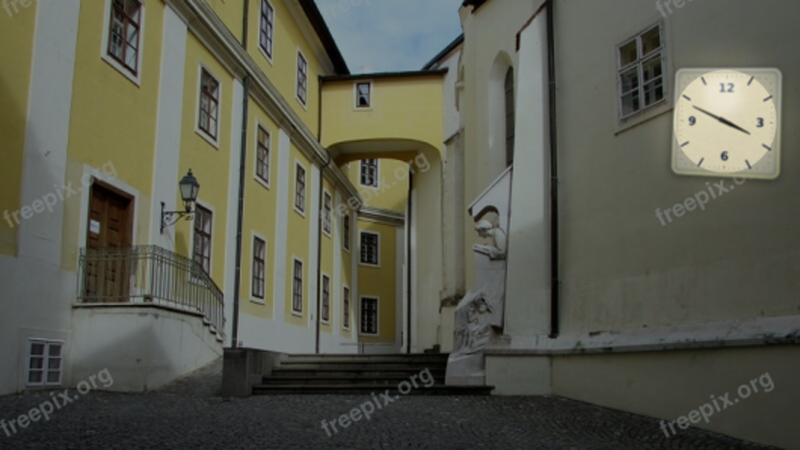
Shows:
3,49
